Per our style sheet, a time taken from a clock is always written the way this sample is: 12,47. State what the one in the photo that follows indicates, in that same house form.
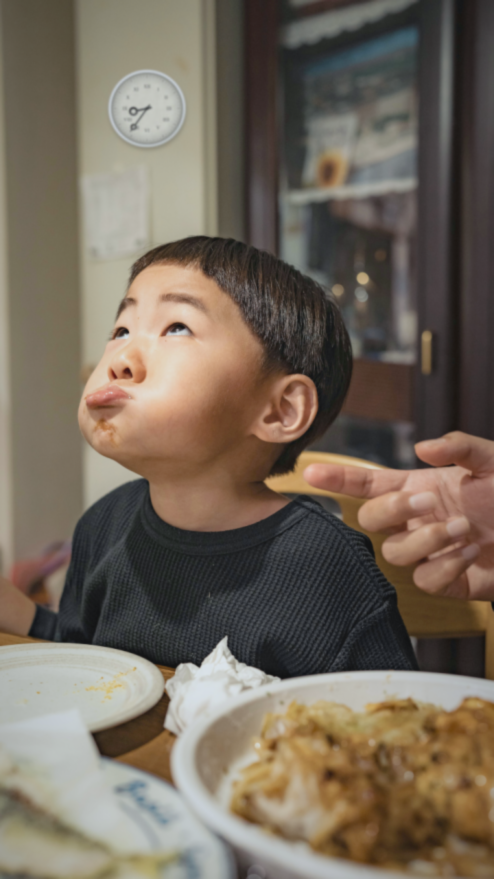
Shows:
8,36
